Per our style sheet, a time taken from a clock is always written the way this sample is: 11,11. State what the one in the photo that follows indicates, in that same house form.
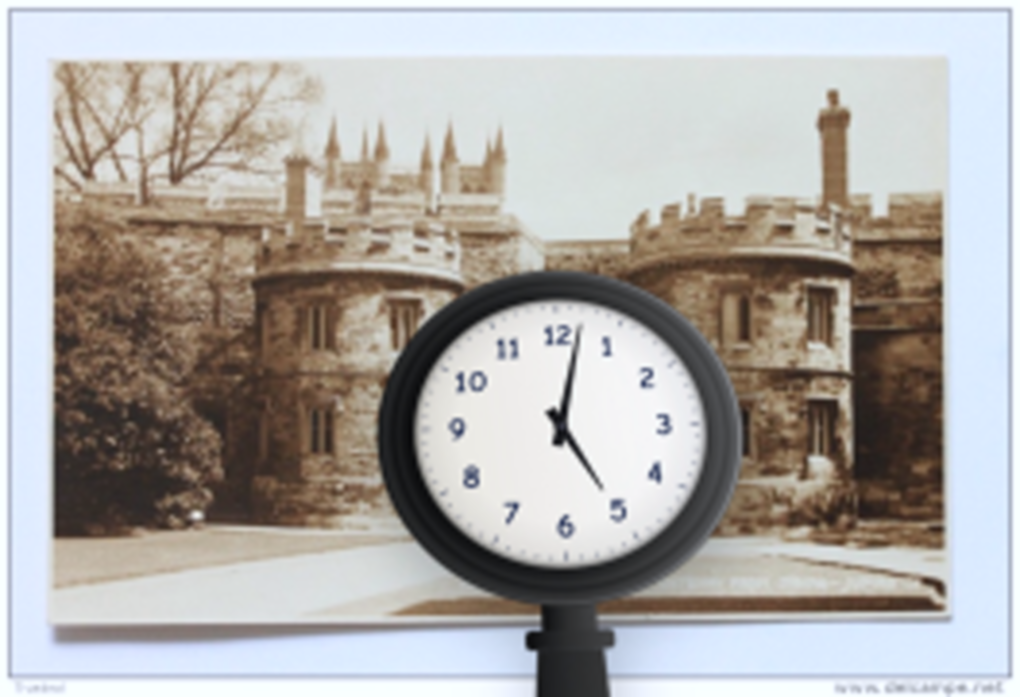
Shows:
5,02
